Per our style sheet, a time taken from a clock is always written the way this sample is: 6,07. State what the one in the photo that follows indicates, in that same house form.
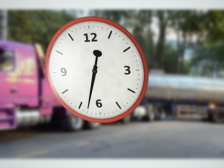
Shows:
12,33
